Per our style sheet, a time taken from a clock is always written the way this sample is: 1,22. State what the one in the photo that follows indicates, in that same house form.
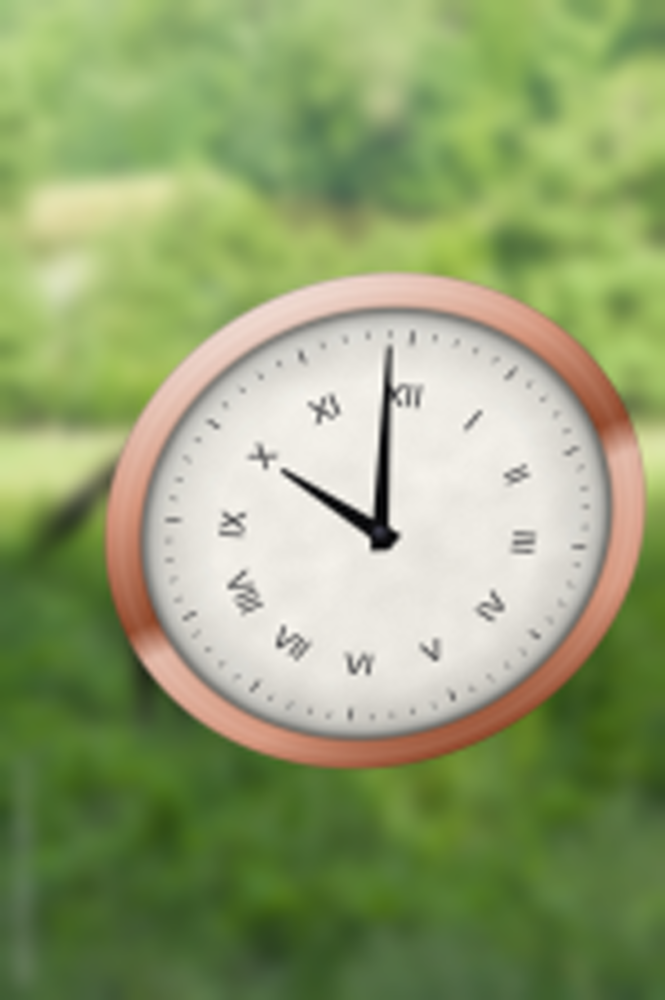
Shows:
9,59
